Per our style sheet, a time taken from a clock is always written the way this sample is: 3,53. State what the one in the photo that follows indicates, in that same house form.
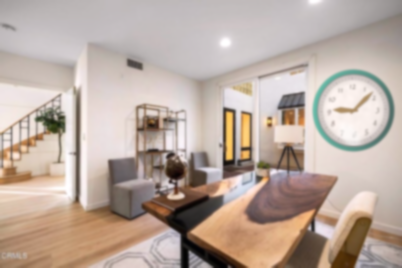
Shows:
9,08
